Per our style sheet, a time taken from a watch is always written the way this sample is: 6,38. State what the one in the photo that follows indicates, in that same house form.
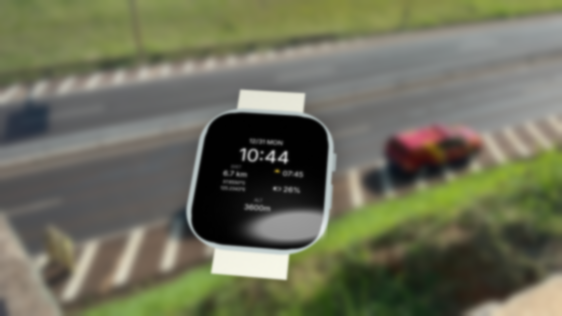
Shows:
10,44
